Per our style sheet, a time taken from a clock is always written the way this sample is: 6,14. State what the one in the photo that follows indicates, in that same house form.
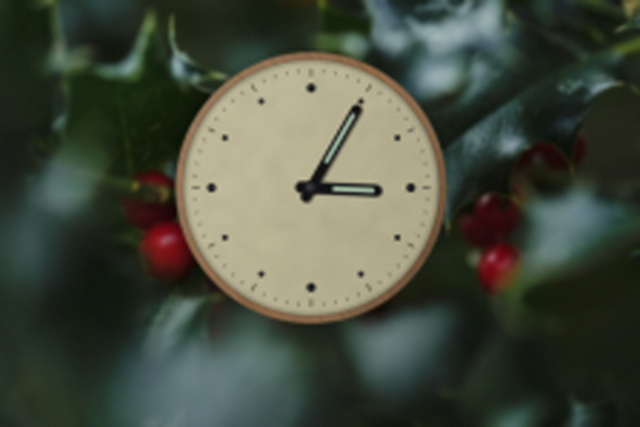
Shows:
3,05
